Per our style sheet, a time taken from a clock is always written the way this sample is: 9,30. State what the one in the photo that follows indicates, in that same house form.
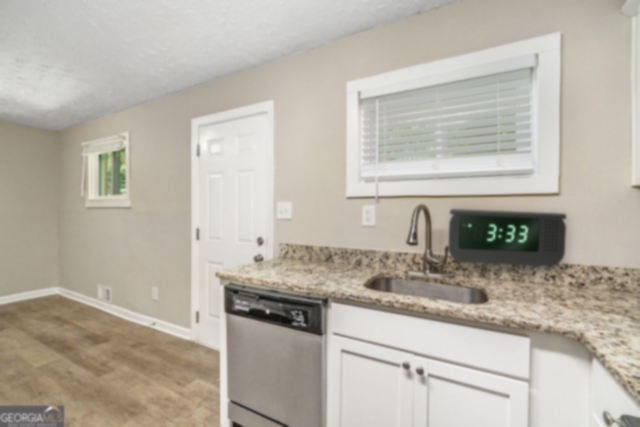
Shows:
3,33
